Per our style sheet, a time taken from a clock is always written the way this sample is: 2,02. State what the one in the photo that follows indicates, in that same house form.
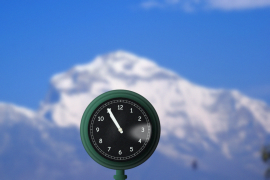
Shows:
10,55
